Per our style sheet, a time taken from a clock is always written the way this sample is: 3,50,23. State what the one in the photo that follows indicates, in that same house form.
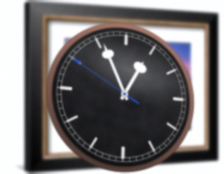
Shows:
12,55,50
